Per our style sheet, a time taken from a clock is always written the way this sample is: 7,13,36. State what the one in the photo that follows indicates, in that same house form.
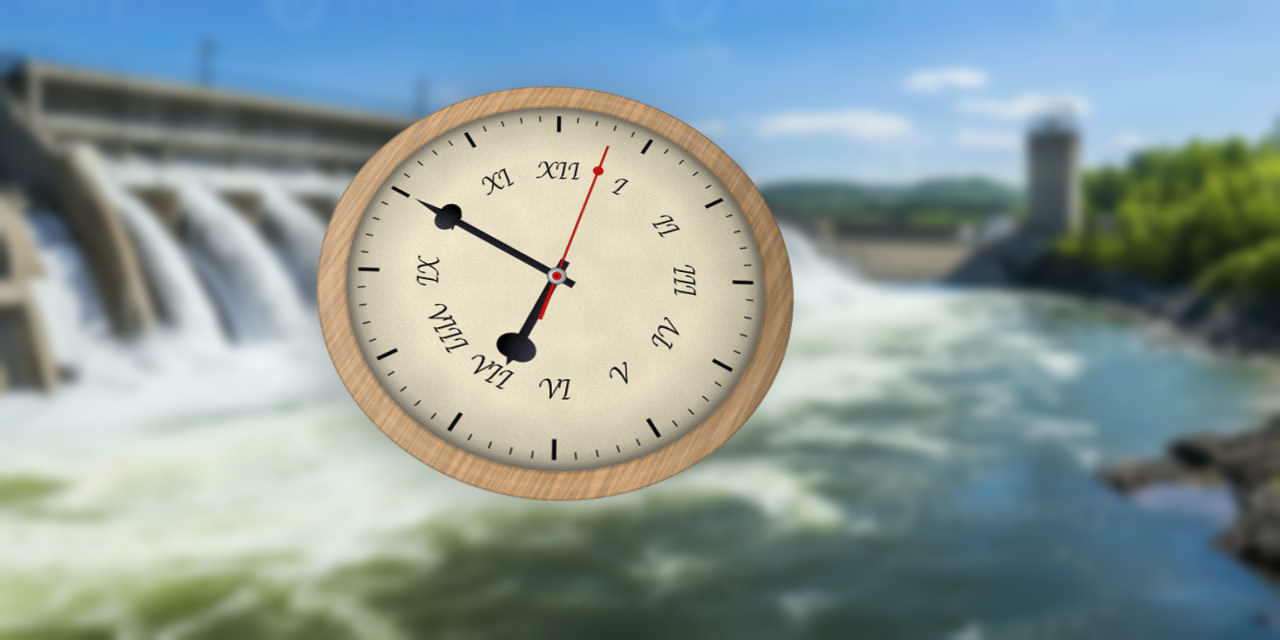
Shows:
6,50,03
